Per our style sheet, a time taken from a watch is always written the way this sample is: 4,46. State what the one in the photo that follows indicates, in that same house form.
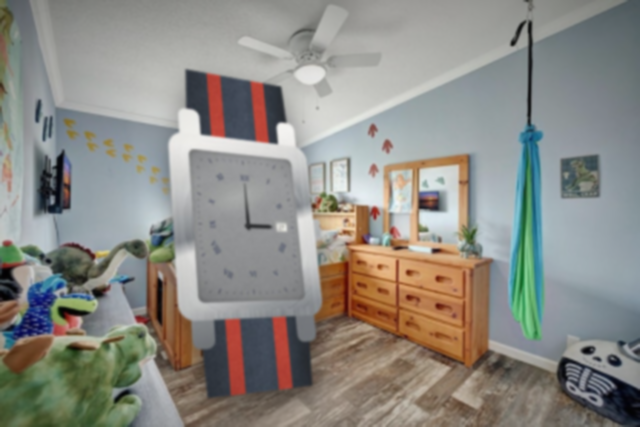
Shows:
3,00
